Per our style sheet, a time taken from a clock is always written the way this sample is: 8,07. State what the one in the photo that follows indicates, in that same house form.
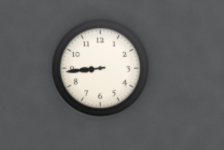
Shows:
8,44
